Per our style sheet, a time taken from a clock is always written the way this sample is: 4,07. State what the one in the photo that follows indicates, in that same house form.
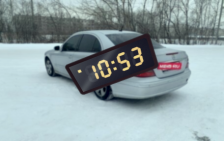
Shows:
10,53
